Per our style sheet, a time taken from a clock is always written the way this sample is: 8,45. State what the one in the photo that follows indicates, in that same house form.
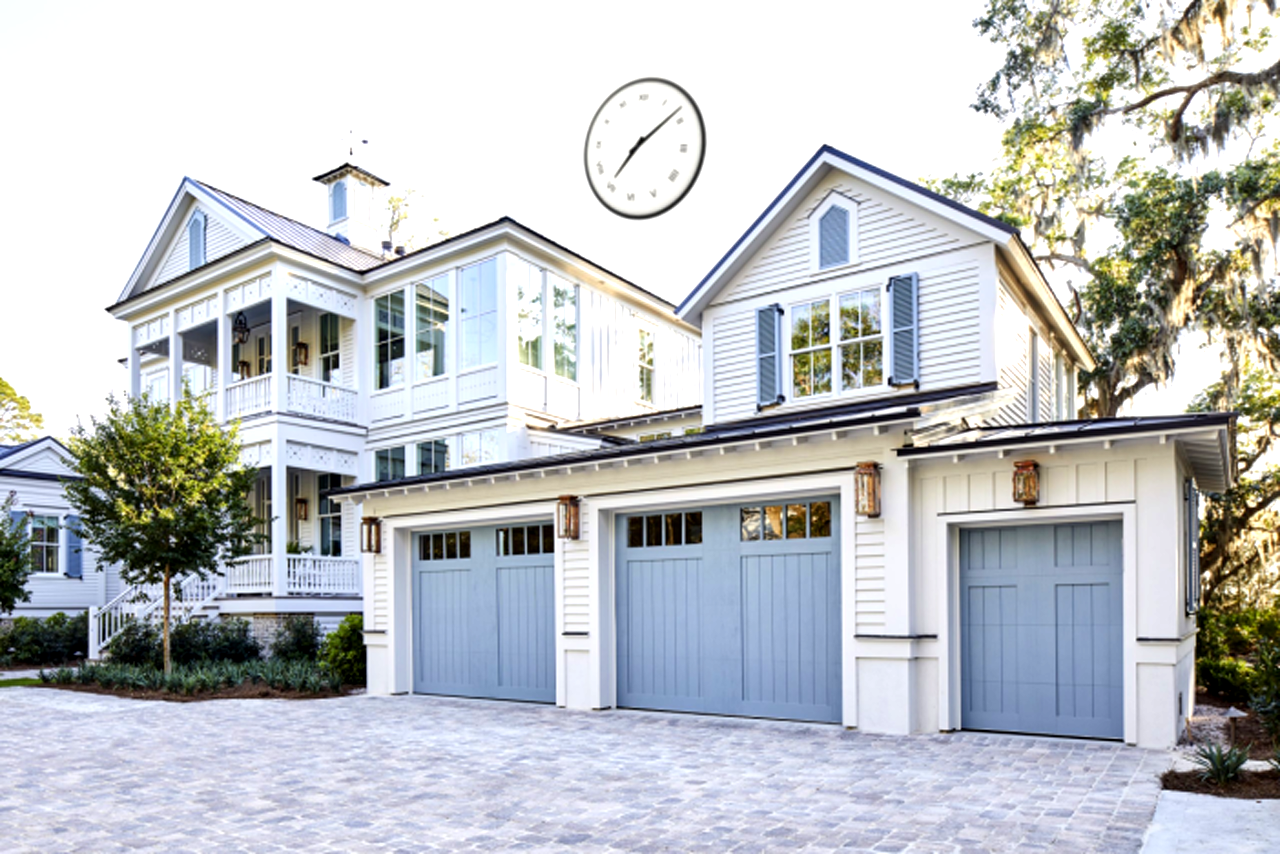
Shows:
7,08
